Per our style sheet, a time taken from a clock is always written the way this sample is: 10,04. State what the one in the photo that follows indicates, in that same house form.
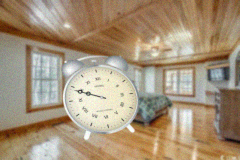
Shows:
9,49
